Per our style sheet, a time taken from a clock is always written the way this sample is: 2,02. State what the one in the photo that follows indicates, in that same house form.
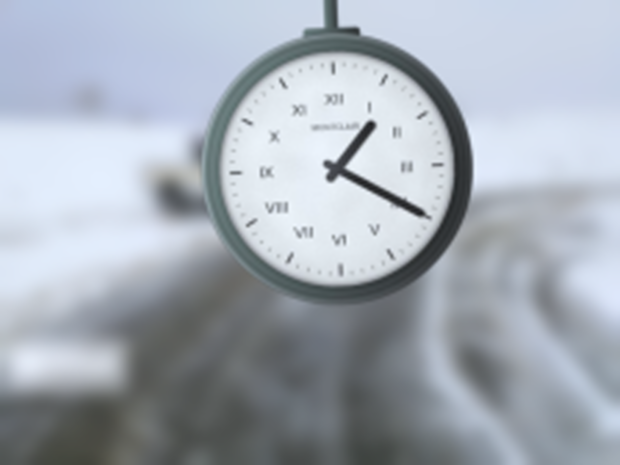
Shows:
1,20
